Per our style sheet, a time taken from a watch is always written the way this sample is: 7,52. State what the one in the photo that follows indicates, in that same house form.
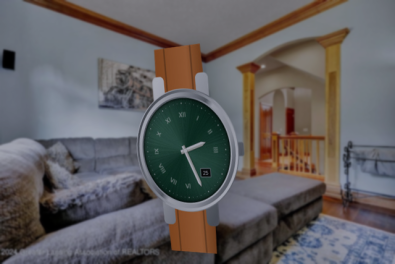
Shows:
2,26
